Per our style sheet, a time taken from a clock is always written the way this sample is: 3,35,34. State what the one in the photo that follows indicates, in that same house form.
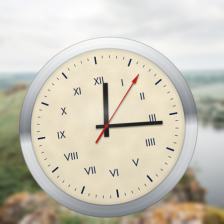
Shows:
12,16,07
